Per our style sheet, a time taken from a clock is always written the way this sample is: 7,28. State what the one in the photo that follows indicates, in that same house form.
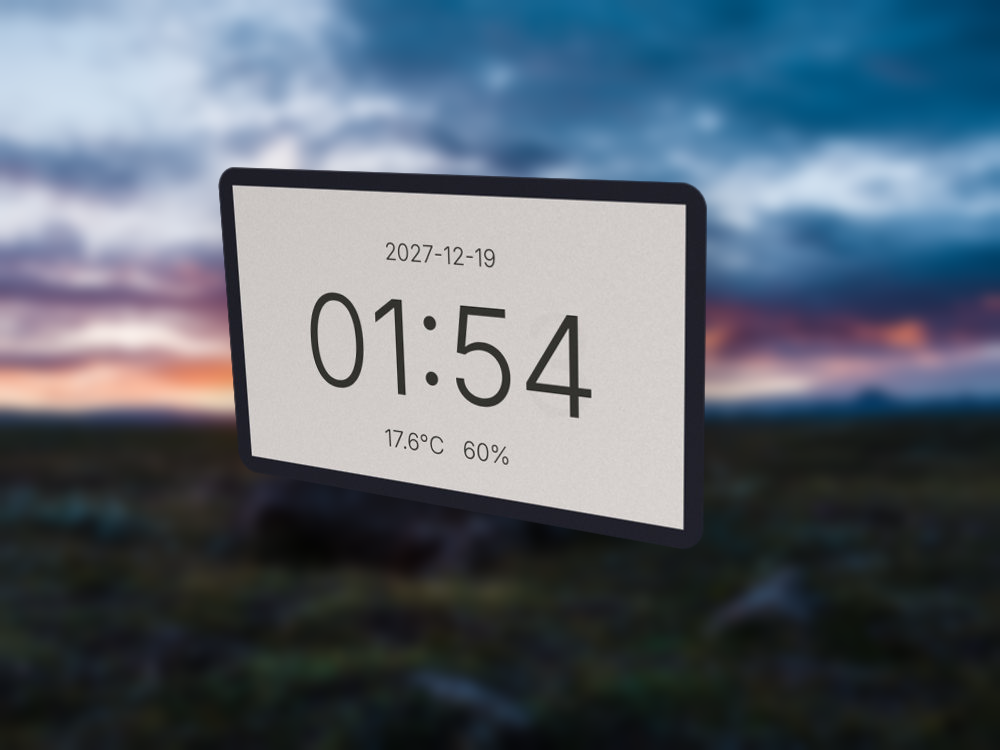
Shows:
1,54
